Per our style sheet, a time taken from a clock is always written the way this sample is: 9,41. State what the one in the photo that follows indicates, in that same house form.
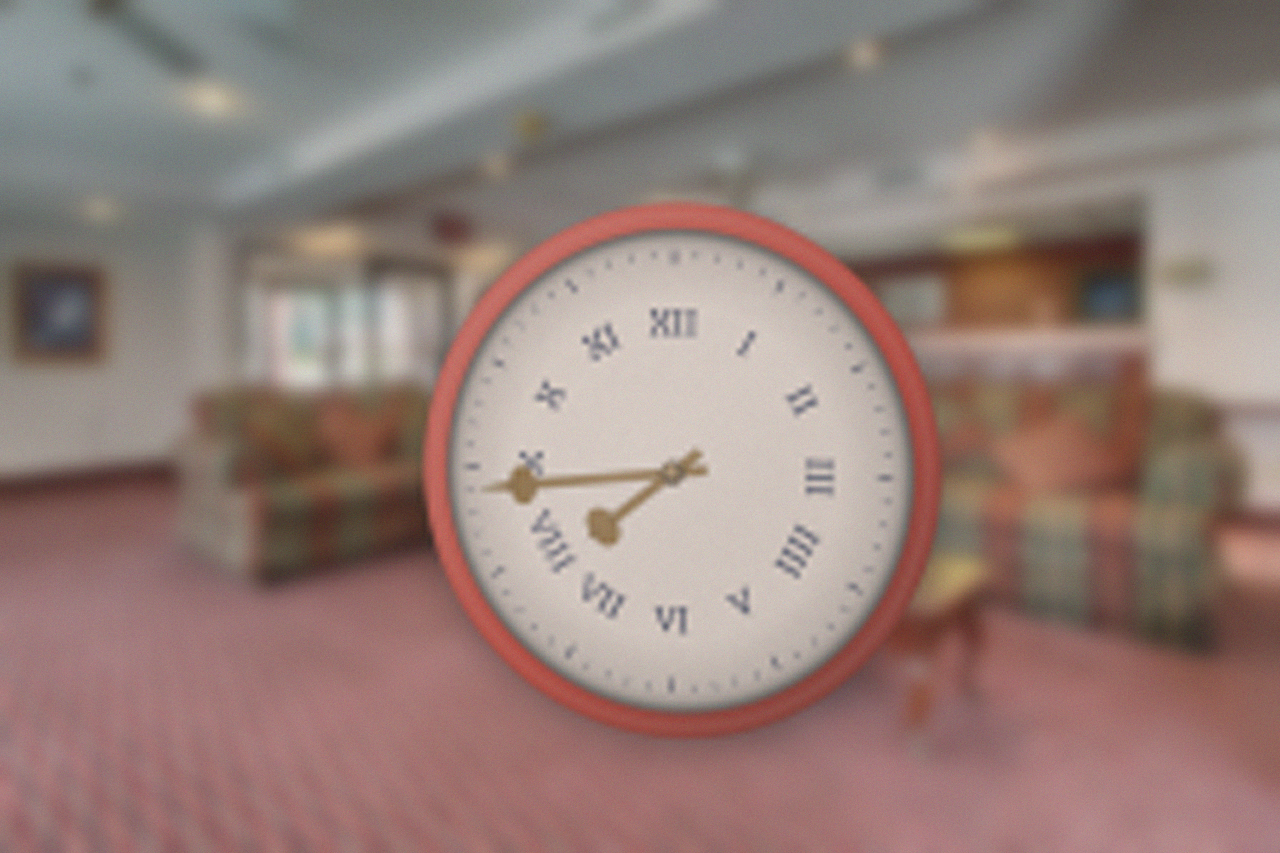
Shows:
7,44
